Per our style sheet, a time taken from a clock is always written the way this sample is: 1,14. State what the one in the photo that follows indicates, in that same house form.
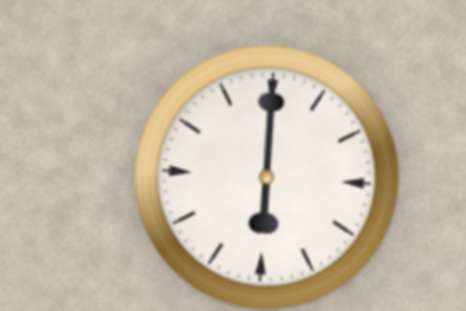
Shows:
6,00
